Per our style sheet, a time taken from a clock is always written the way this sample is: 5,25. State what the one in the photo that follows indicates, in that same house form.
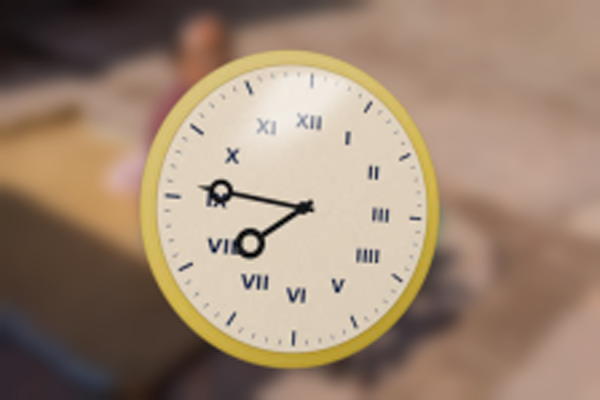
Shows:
7,46
